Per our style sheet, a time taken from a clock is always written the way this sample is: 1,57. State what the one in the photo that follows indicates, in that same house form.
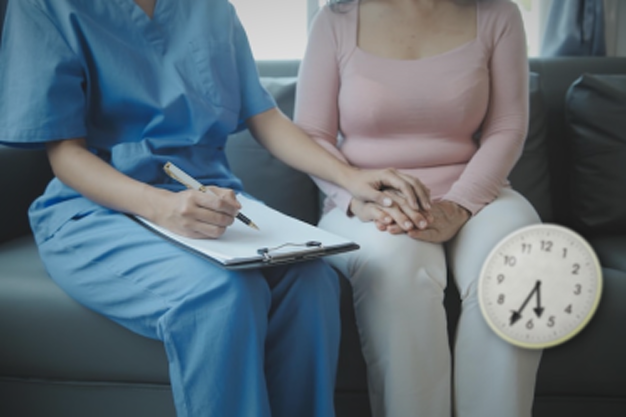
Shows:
5,34
